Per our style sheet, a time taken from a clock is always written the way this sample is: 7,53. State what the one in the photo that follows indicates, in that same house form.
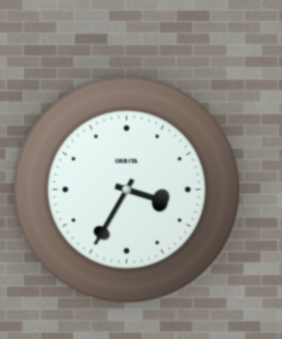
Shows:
3,35
